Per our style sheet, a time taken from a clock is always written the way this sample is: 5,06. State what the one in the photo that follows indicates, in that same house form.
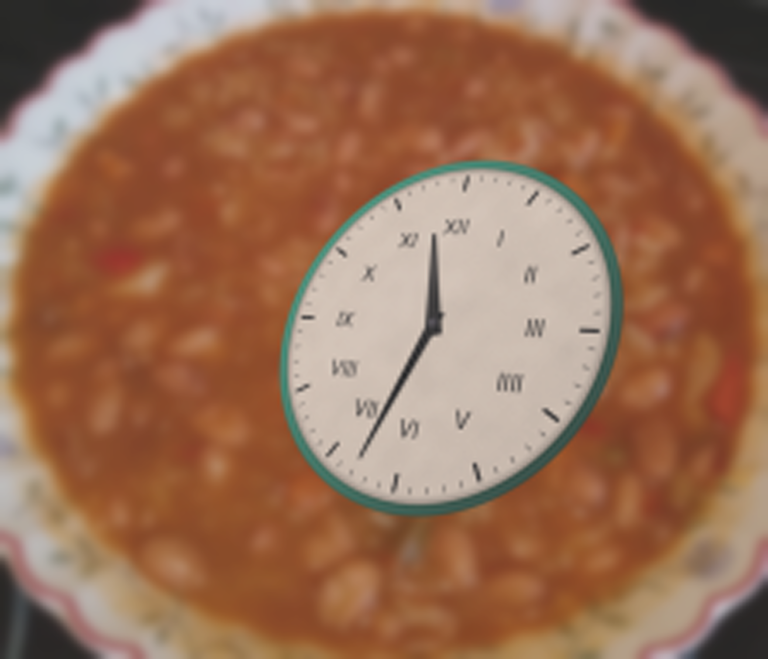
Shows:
11,33
